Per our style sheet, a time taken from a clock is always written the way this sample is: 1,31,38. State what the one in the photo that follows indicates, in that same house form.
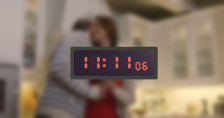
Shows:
11,11,06
